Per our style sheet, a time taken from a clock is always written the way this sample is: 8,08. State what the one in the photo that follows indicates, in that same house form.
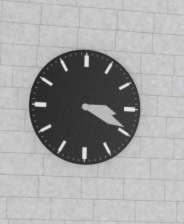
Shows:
3,19
